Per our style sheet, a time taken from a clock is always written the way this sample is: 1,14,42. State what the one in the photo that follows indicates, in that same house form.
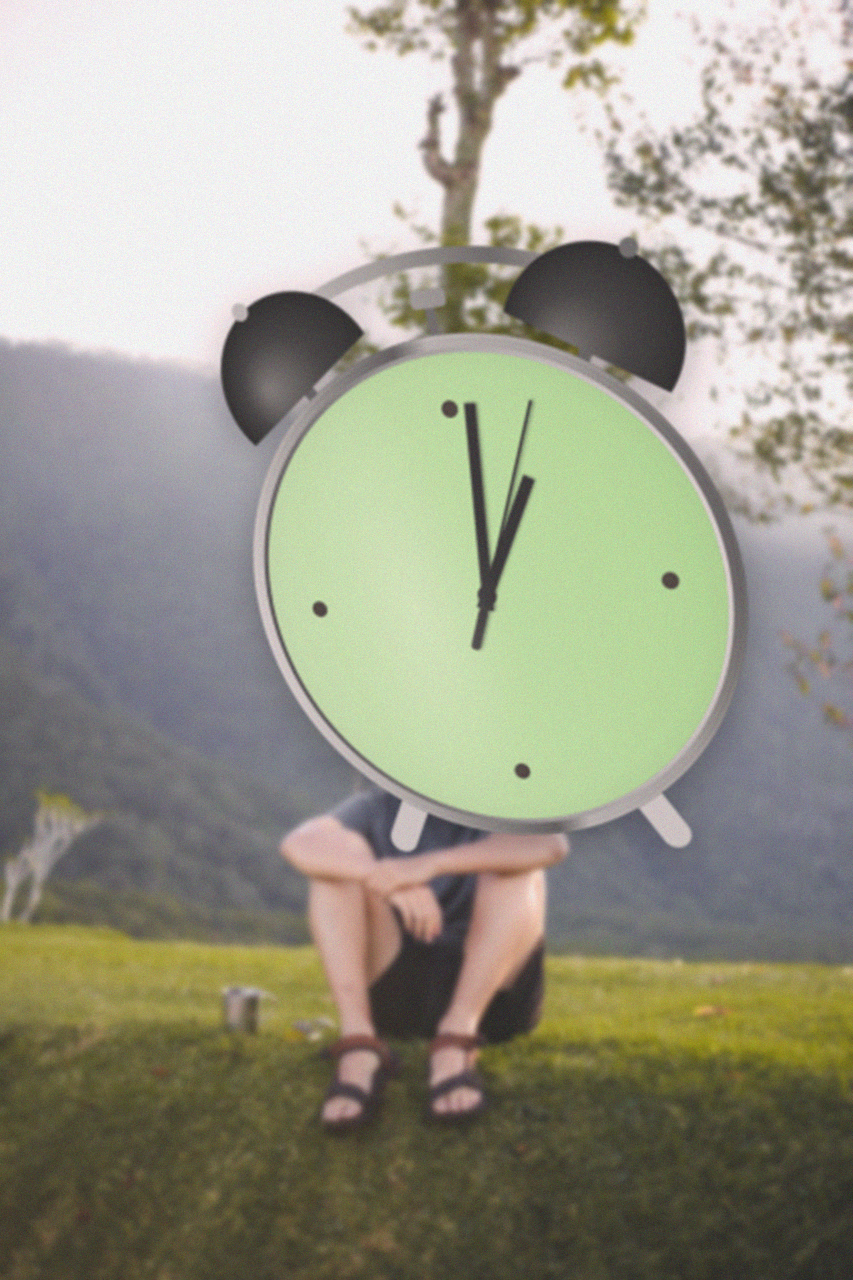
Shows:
1,01,04
